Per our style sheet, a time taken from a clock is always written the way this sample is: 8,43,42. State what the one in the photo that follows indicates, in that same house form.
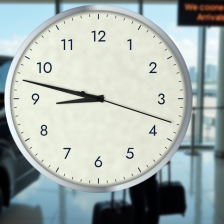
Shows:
8,47,18
